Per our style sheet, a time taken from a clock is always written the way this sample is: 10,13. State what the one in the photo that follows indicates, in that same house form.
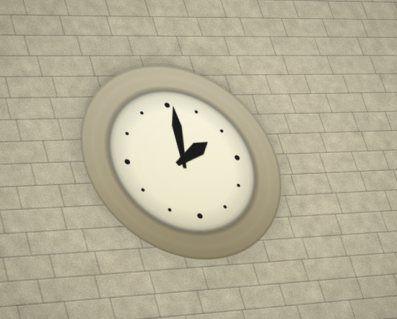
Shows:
2,01
